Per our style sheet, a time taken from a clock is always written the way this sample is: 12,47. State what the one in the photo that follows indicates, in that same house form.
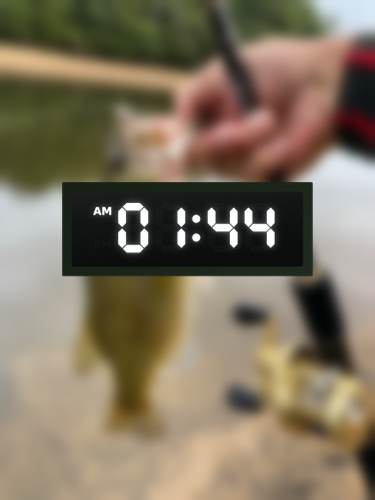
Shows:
1,44
